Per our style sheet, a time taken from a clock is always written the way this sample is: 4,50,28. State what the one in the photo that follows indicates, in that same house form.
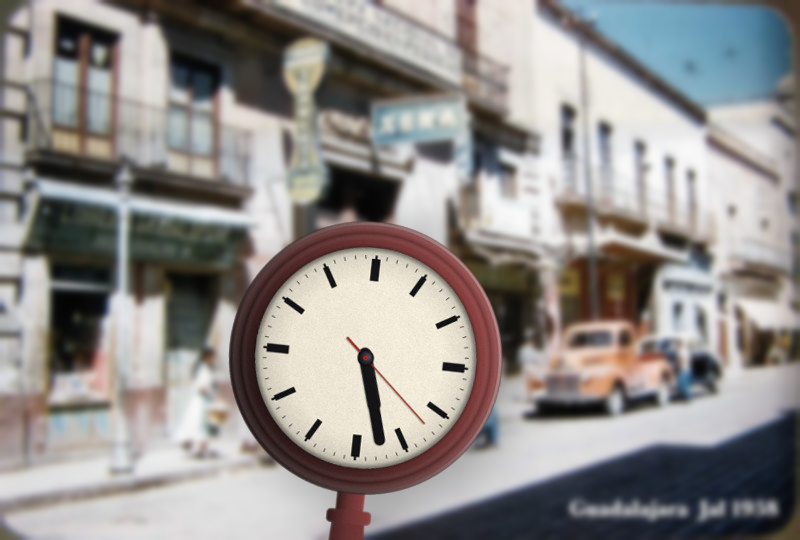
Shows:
5,27,22
